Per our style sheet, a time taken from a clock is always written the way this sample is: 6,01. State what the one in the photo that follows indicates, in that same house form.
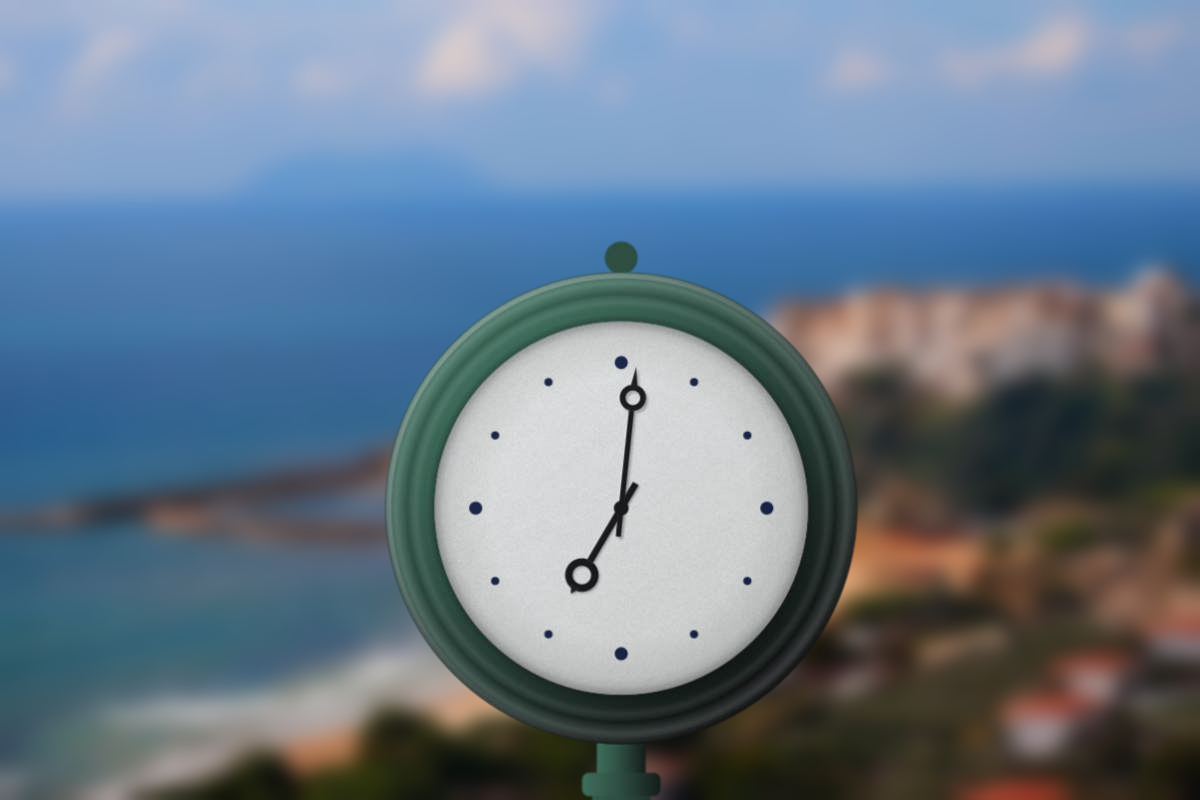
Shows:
7,01
